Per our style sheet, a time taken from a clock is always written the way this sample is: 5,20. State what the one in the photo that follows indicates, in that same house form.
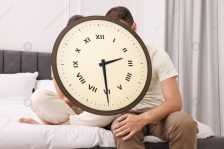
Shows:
2,30
